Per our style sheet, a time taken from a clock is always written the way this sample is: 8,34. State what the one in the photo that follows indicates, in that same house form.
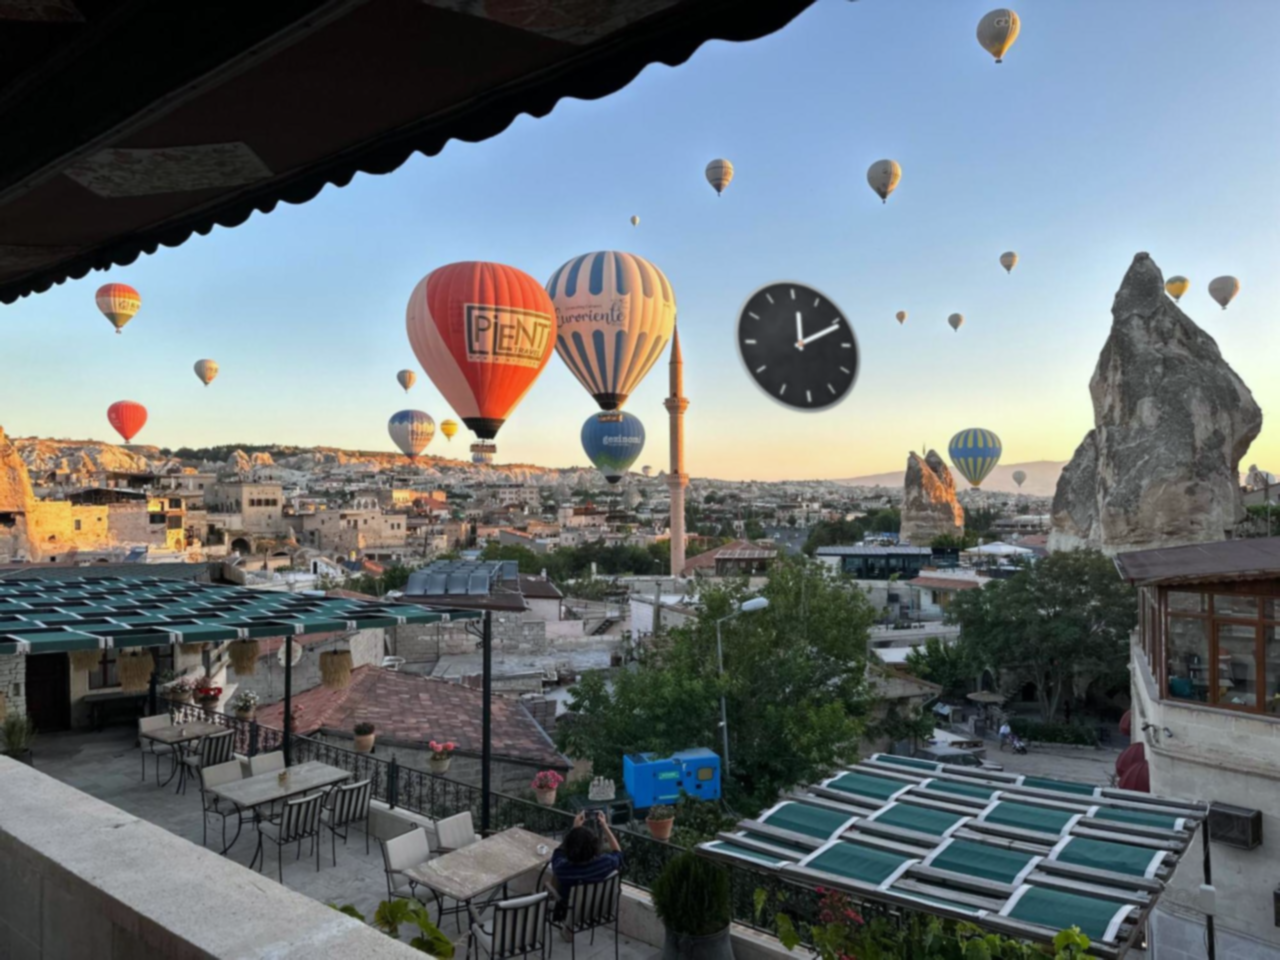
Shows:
12,11
